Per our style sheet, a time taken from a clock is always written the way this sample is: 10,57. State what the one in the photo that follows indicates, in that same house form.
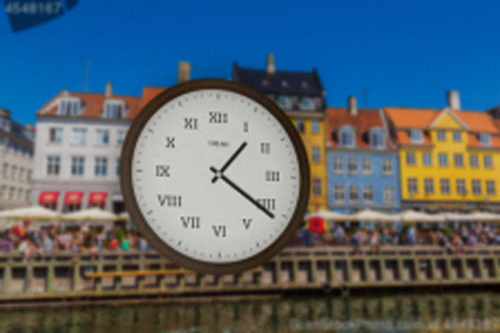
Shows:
1,21
